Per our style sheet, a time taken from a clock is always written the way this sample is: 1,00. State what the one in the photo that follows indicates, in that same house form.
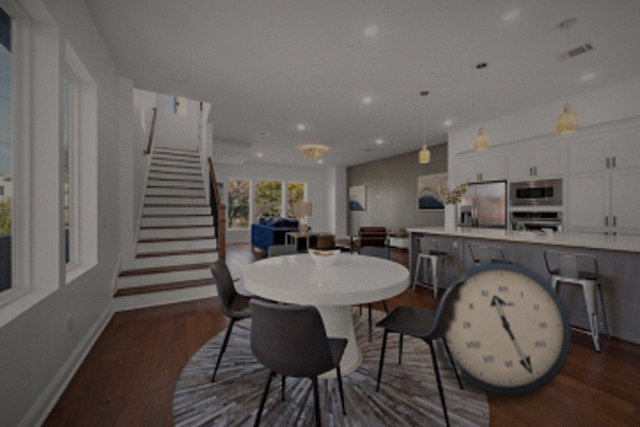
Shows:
11,26
